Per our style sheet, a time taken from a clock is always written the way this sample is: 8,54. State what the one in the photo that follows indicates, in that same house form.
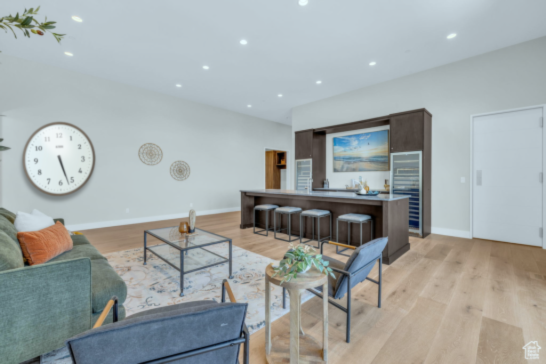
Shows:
5,27
